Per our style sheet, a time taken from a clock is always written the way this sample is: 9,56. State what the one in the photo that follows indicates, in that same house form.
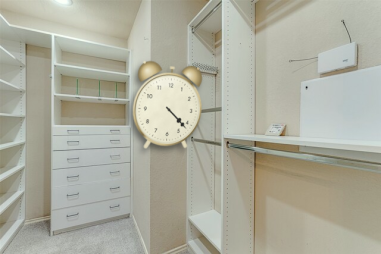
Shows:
4,22
